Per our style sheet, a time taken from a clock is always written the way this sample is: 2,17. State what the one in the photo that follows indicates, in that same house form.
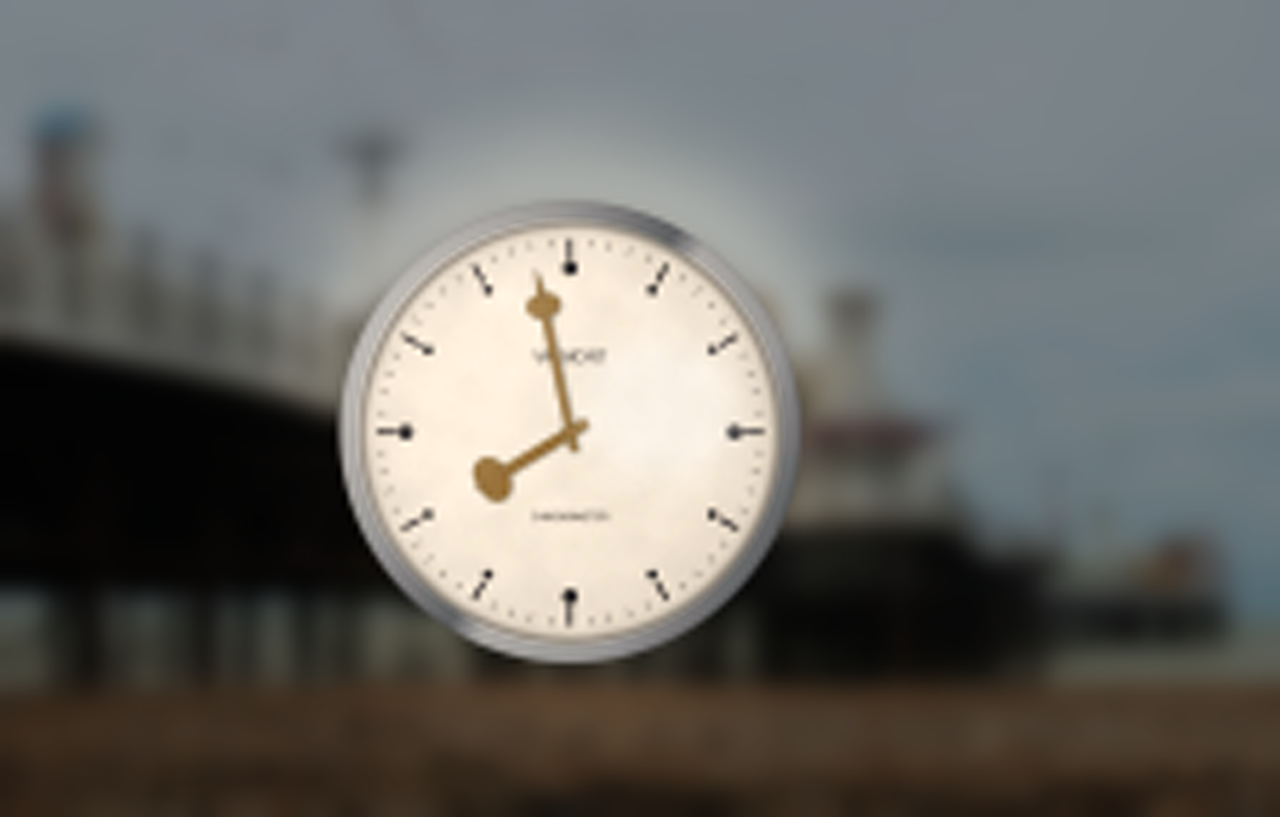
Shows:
7,58
